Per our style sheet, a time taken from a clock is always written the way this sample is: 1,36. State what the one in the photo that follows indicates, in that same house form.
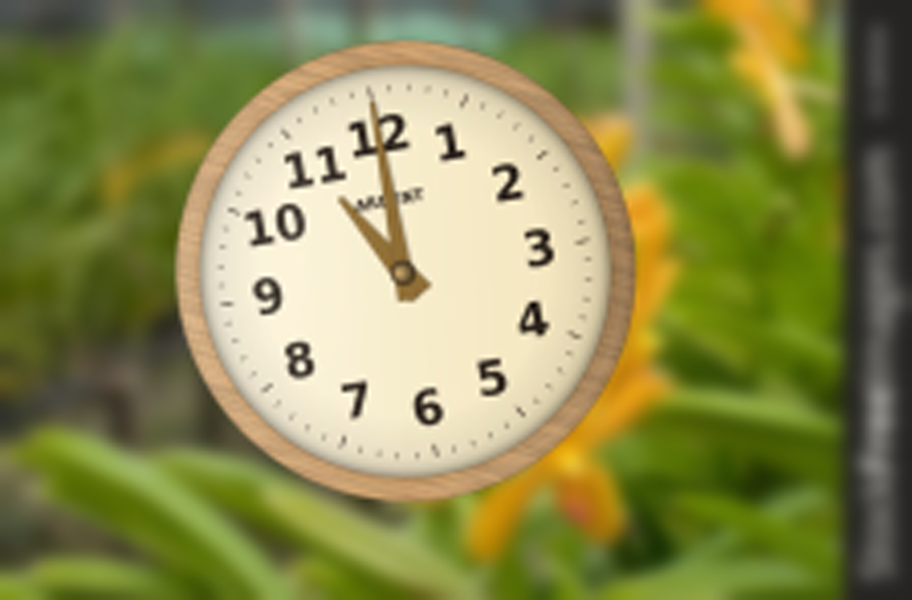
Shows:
11,00
